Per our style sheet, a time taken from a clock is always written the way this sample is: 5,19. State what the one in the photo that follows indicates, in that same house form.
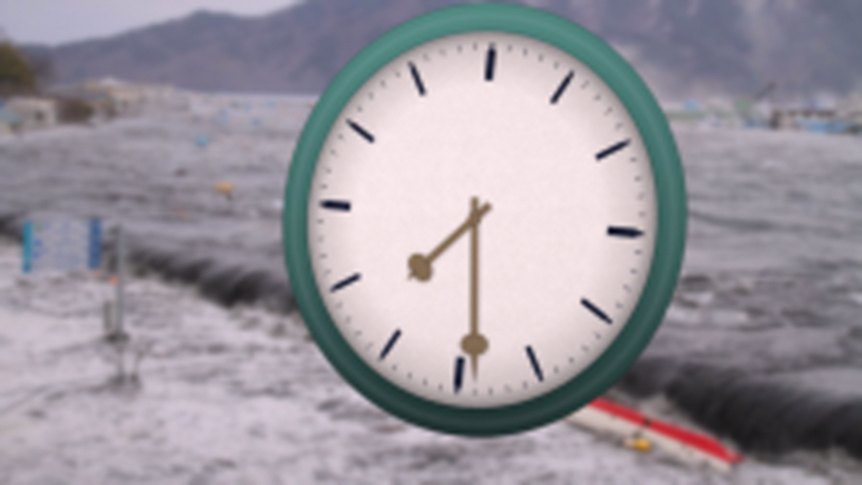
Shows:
7,29
